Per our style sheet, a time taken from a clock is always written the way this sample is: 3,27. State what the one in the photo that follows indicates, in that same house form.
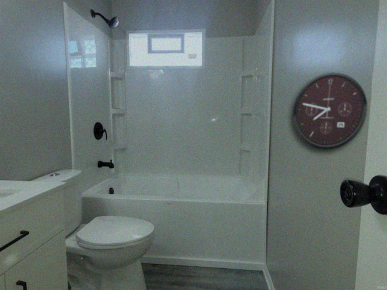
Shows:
7,47
